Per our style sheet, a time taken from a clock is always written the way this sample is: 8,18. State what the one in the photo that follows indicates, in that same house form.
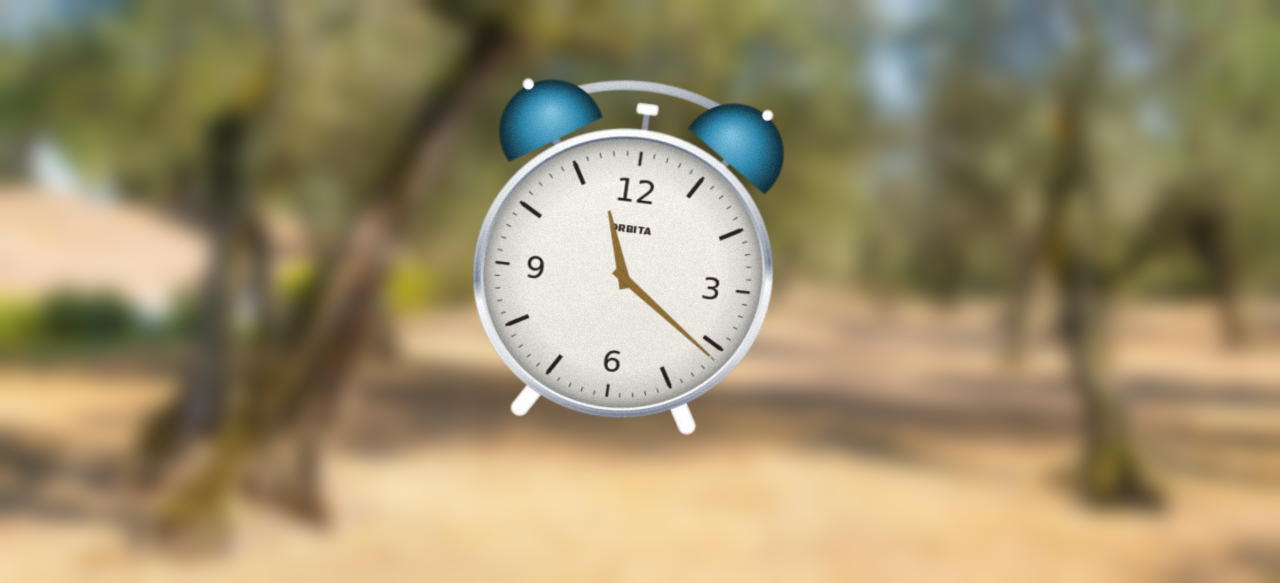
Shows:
11,21
